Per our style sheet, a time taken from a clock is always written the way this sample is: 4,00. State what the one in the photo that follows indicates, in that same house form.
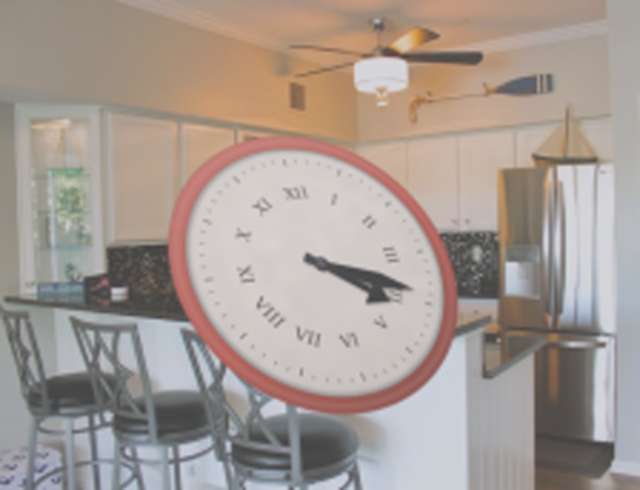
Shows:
4,19
